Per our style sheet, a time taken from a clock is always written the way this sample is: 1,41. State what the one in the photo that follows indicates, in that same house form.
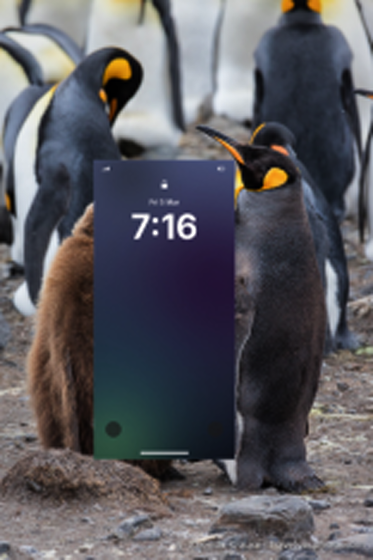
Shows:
7,16
